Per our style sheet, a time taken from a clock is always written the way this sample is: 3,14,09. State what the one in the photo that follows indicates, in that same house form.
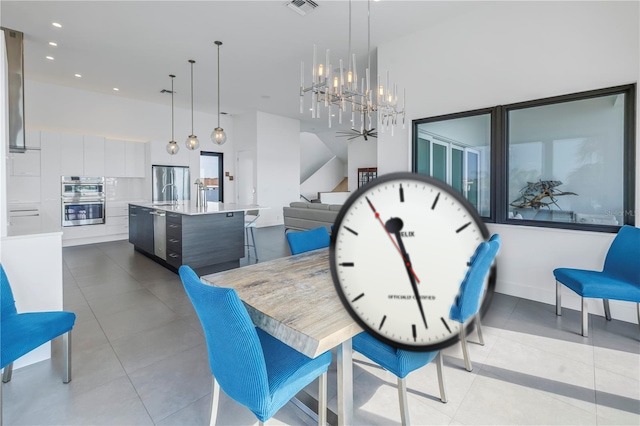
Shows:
11,27,55
